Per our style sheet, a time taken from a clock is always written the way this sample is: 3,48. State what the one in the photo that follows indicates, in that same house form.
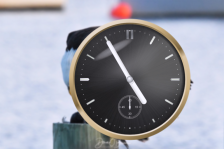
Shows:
4,55
